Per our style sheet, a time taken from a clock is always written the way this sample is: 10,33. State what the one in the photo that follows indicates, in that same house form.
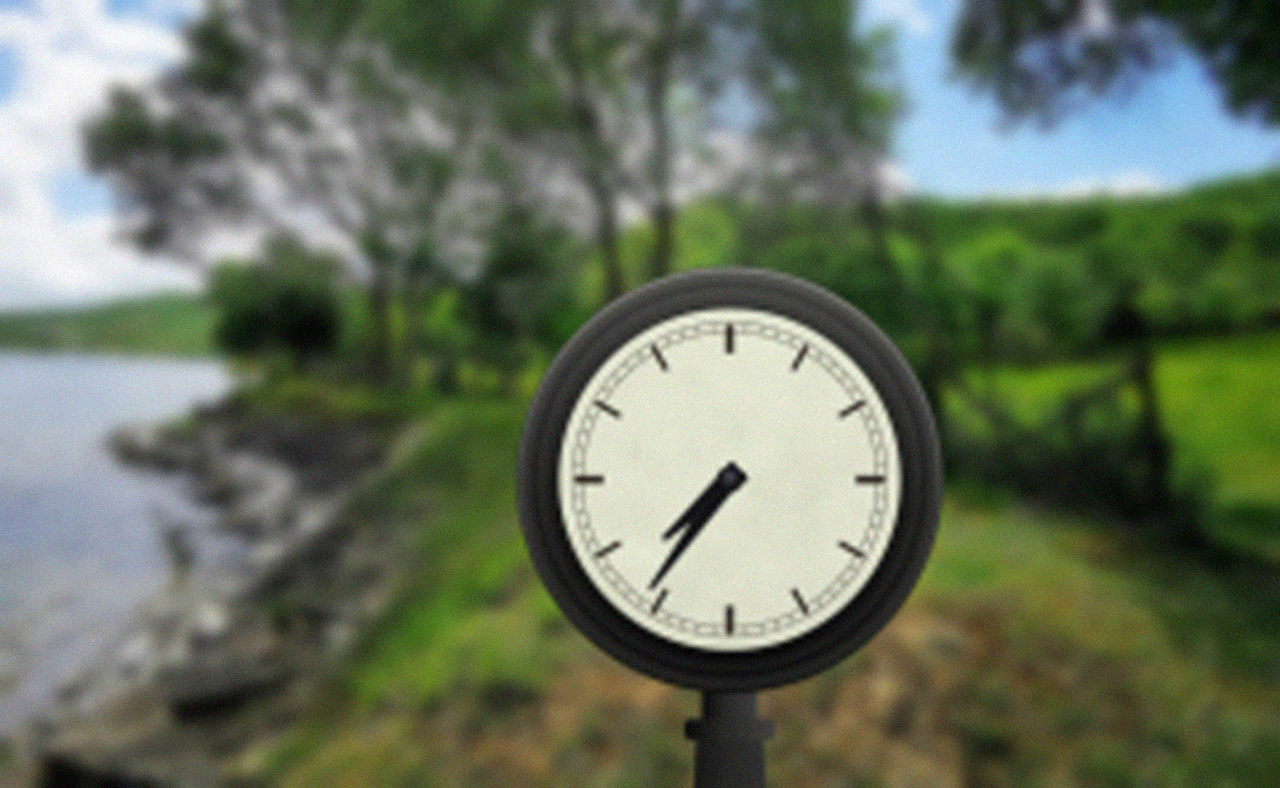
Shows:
7,36
